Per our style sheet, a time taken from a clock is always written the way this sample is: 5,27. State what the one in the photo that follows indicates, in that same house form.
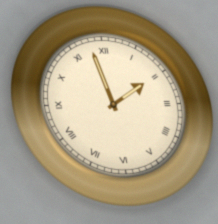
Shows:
1,58
